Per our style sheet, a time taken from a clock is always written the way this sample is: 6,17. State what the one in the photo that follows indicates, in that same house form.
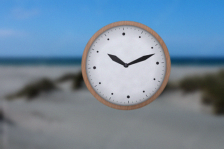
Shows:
10,12
